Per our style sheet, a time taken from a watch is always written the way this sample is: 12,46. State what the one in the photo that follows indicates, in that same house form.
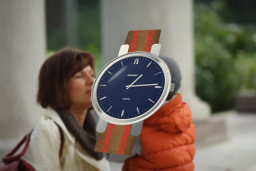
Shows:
1,14
